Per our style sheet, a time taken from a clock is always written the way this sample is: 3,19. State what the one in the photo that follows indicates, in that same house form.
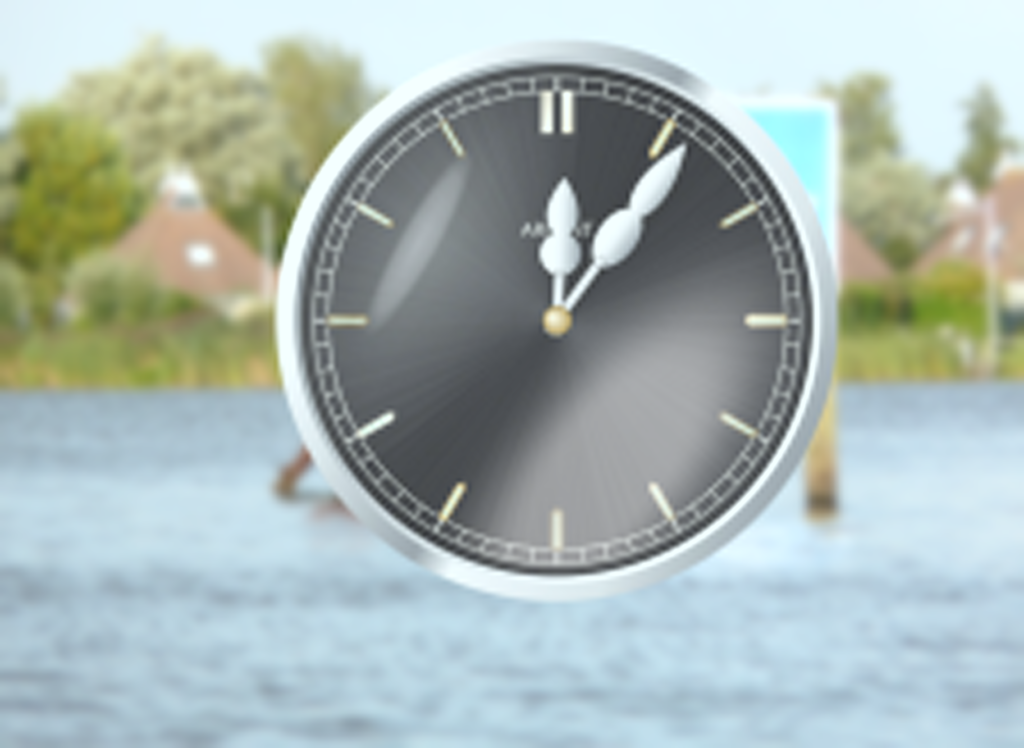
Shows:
12,06
